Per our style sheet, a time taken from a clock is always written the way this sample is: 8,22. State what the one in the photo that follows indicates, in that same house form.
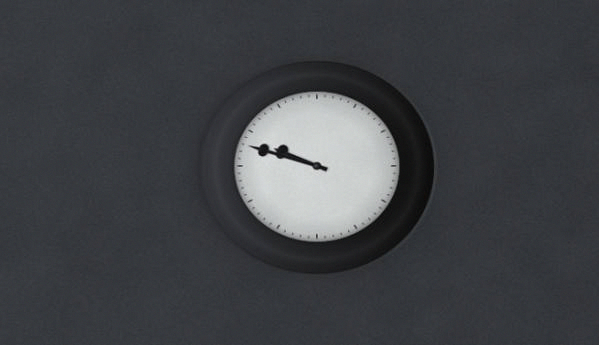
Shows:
9,48
